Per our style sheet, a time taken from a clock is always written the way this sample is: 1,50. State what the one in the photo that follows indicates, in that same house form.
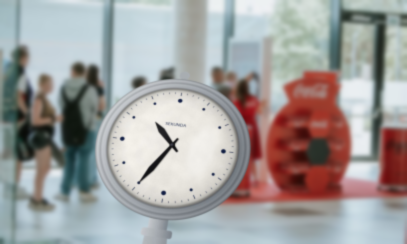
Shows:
10,35
